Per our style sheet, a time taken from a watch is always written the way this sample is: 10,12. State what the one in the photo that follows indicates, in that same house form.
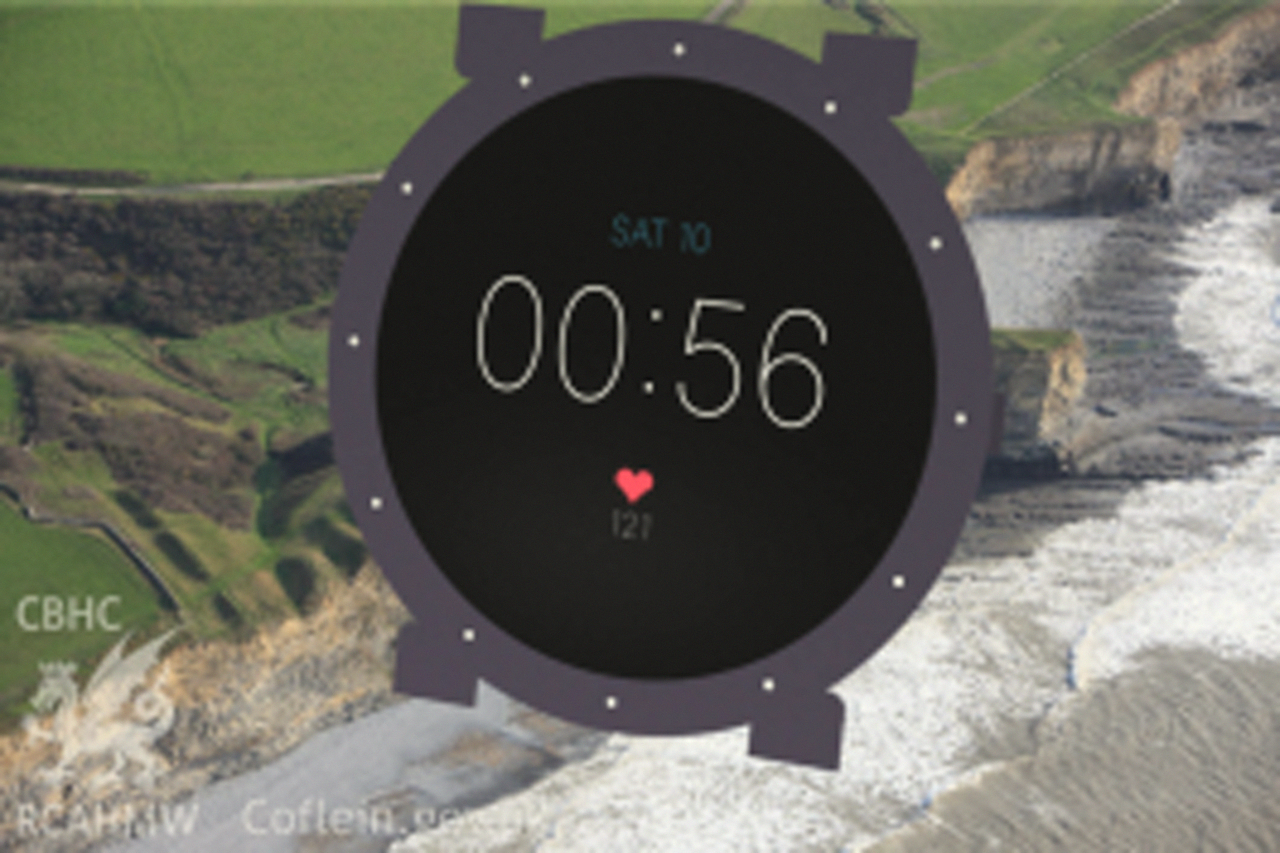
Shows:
0,56
